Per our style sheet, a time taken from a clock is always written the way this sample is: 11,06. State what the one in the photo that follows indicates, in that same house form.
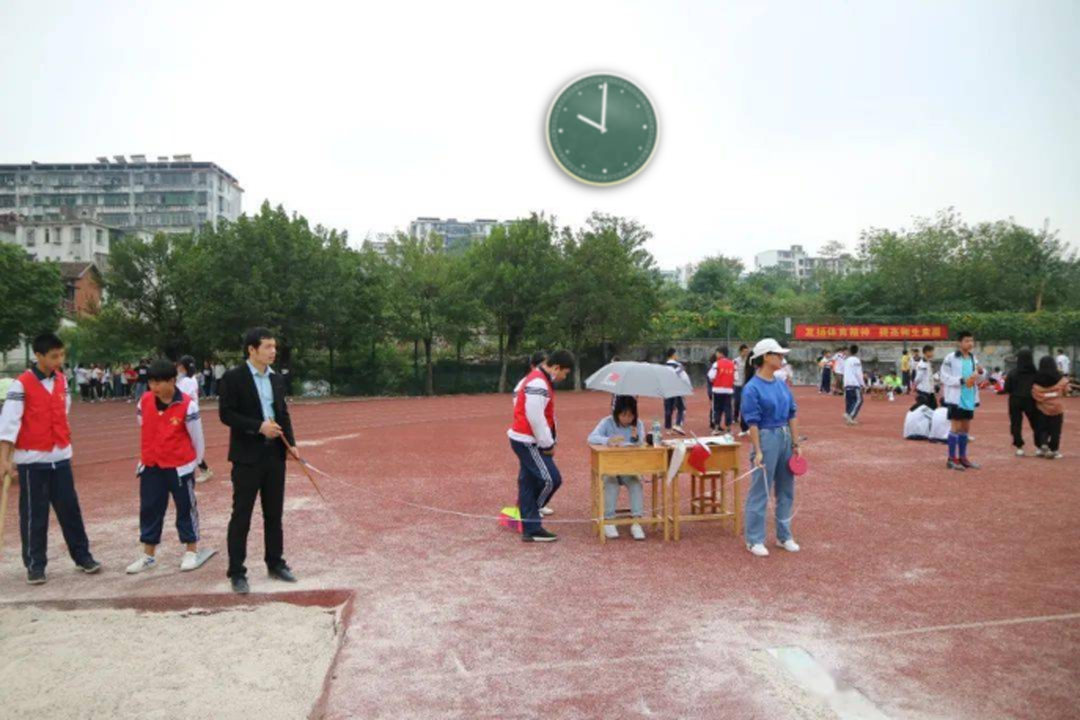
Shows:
10,01
